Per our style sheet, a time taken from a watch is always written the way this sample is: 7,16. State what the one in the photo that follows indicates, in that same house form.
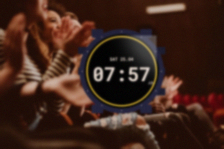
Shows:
7,57
